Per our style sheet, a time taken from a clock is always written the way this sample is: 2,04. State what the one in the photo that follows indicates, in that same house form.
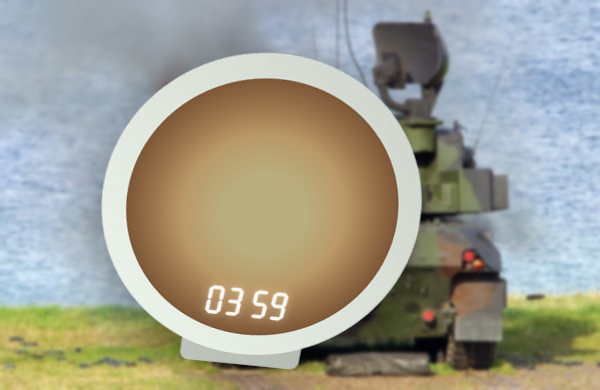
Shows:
3,59
